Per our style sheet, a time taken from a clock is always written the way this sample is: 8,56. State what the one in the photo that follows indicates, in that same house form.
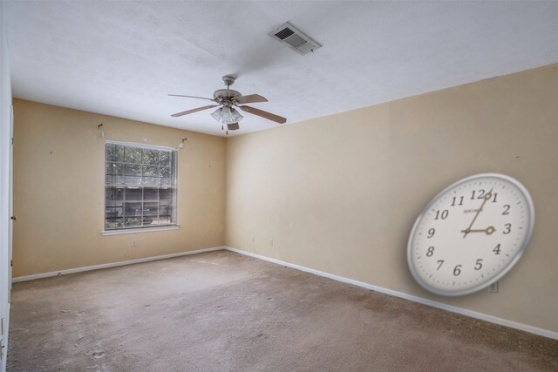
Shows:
3,03
